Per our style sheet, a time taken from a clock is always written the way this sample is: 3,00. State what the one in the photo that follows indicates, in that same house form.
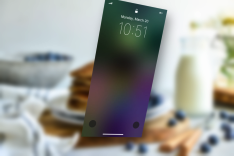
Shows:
10,51
